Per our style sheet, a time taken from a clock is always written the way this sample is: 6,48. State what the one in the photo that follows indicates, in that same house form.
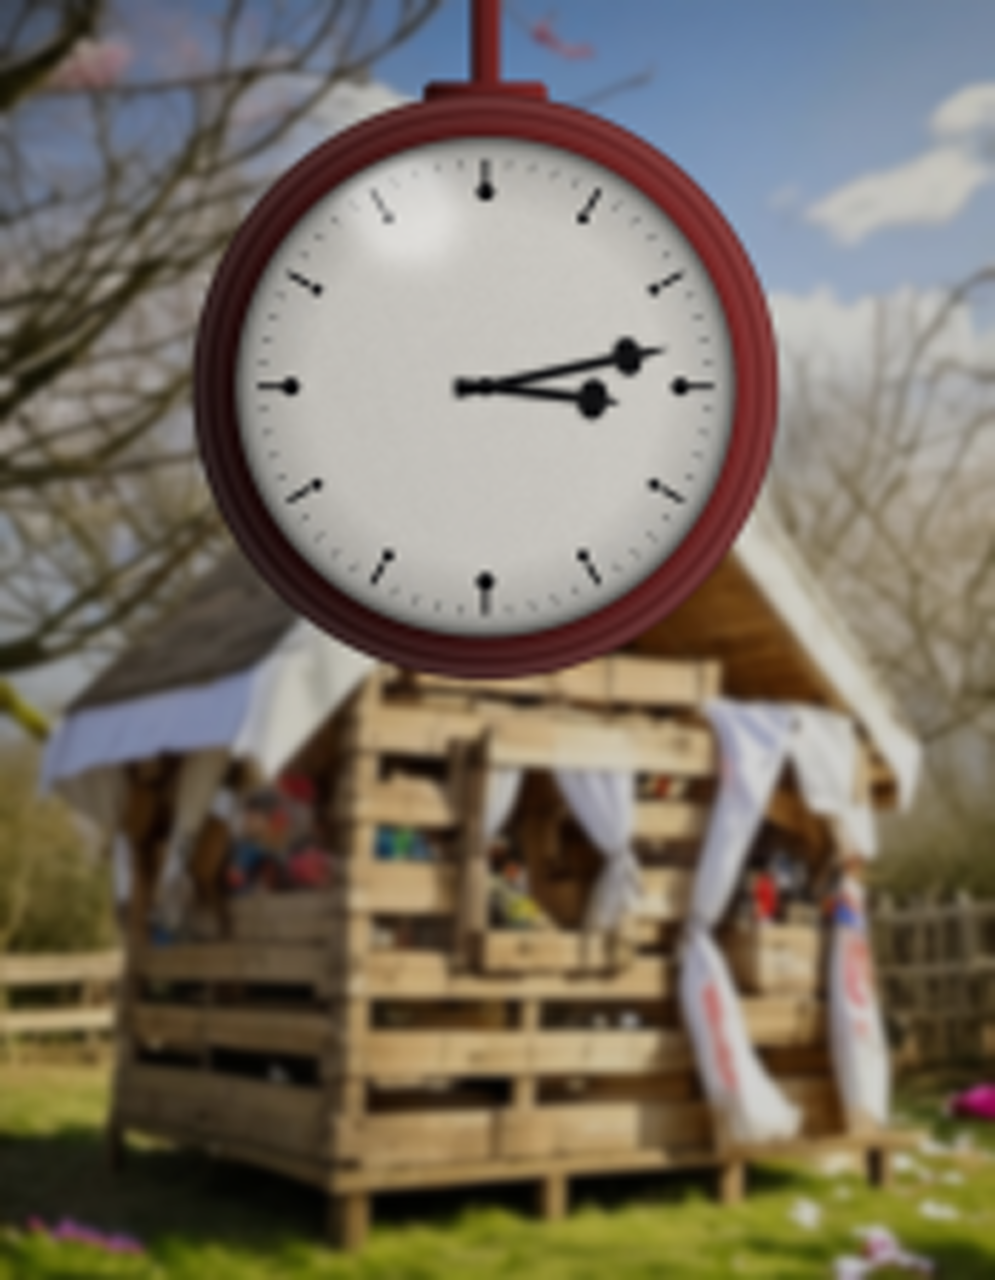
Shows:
3,13
